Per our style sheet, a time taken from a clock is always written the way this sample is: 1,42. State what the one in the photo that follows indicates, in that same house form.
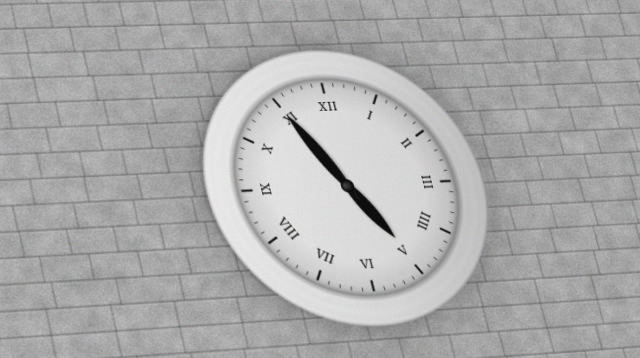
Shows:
4,55
